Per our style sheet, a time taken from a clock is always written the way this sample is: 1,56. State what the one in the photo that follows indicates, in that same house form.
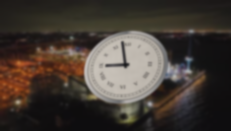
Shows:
8,58
